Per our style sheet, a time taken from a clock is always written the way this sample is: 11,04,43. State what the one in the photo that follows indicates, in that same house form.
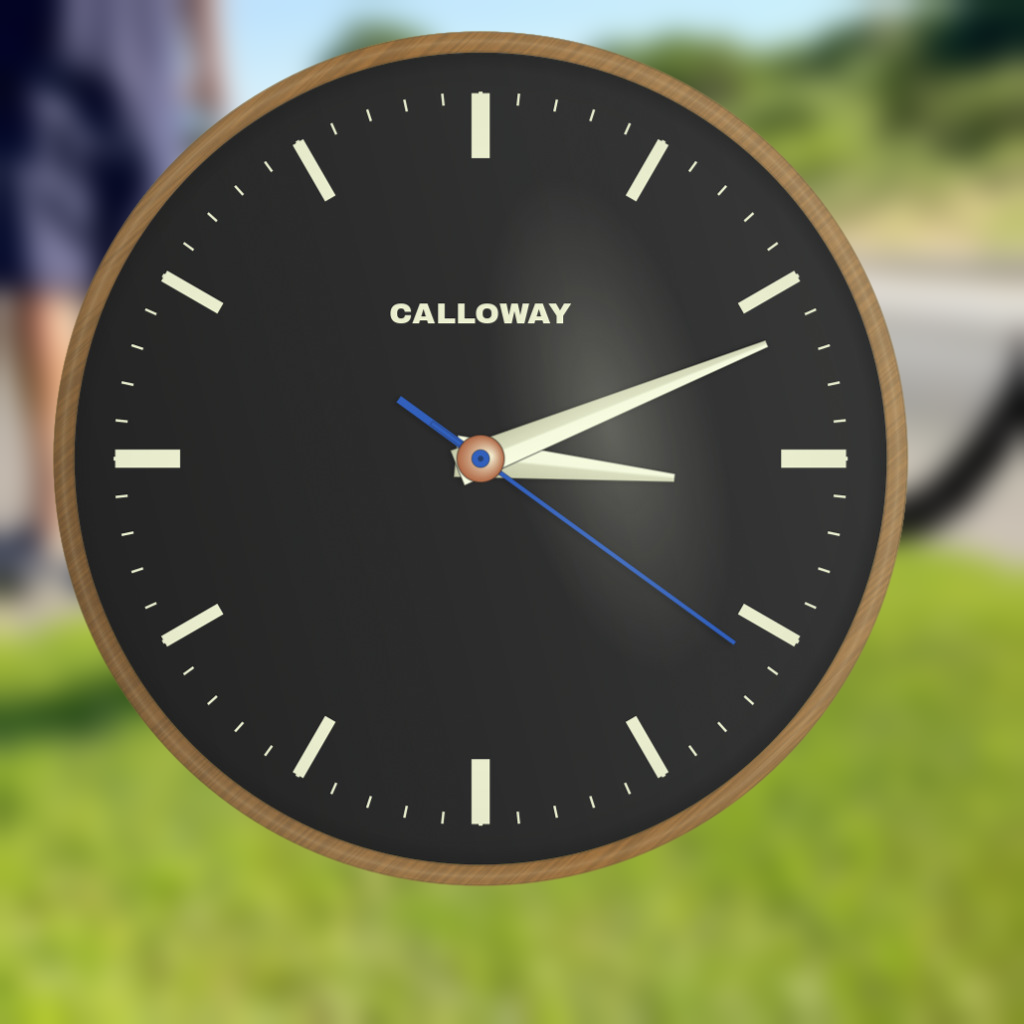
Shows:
3,11,21
